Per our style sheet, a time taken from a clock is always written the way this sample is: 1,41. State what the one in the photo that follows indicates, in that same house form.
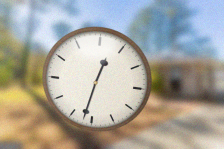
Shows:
12,32
